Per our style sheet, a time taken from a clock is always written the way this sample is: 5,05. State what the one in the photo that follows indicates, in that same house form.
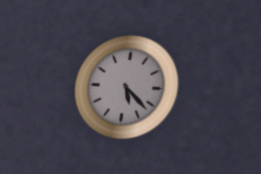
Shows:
5,22
